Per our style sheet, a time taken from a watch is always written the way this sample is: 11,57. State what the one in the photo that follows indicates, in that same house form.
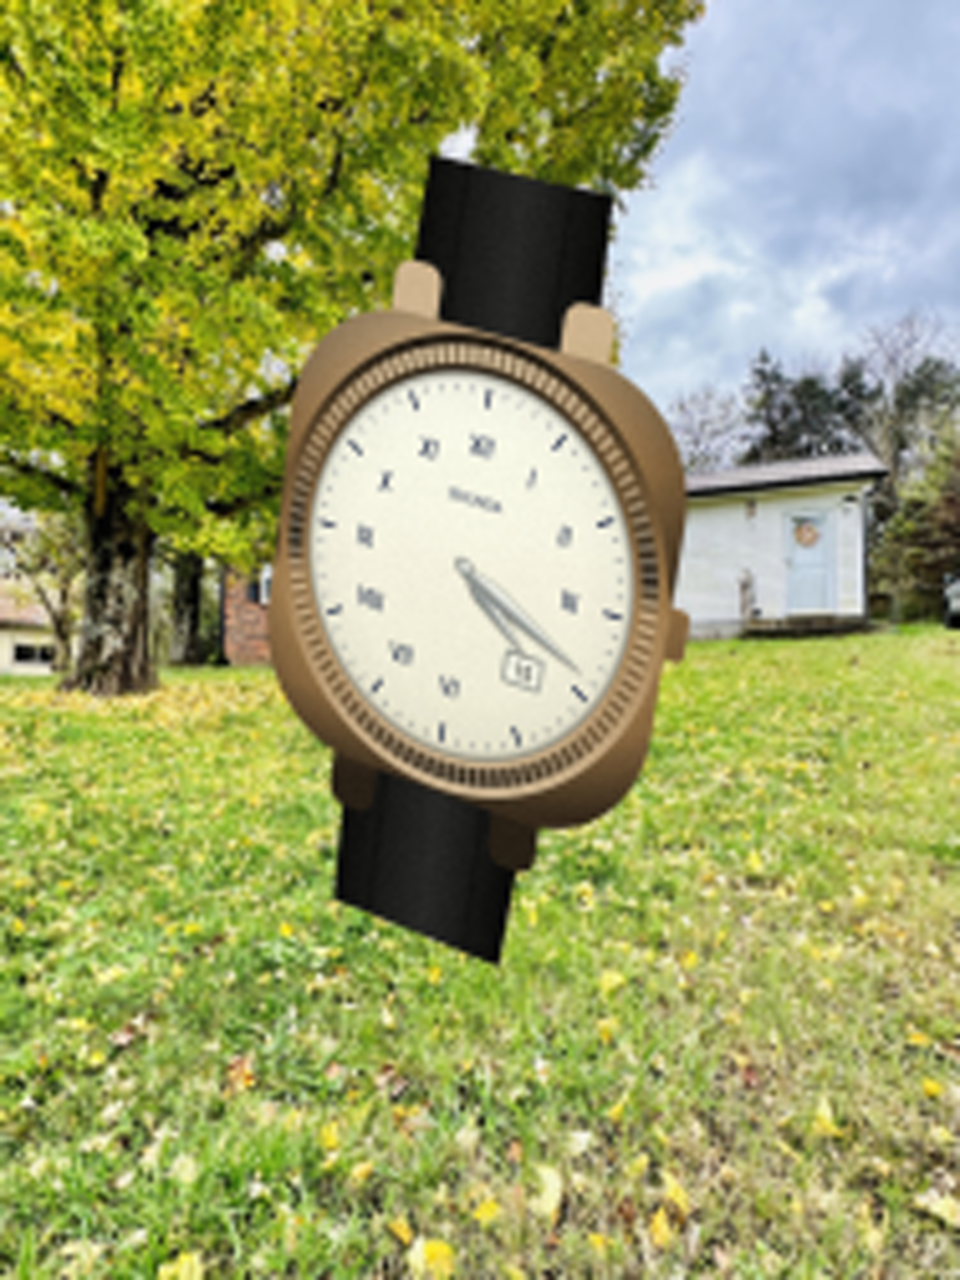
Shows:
4,19
